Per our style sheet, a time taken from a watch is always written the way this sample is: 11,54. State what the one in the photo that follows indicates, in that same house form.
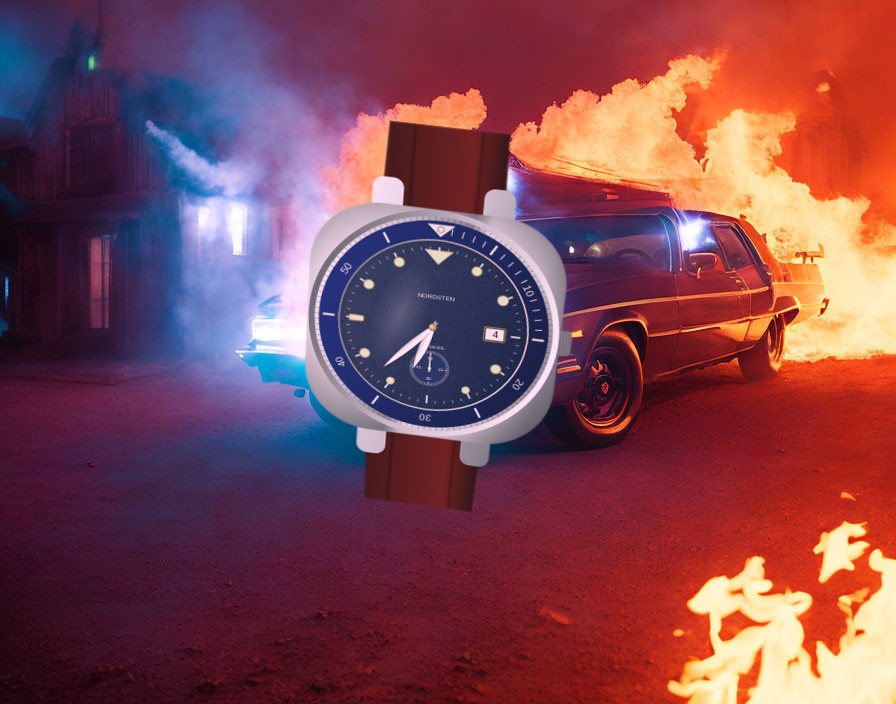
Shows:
6,37
